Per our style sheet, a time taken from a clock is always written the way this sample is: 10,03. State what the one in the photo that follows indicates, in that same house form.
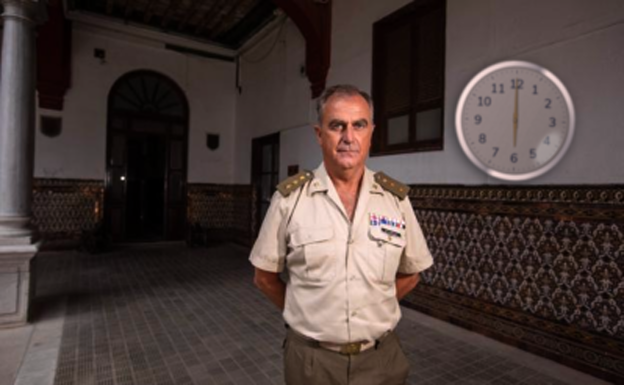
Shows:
6,00
